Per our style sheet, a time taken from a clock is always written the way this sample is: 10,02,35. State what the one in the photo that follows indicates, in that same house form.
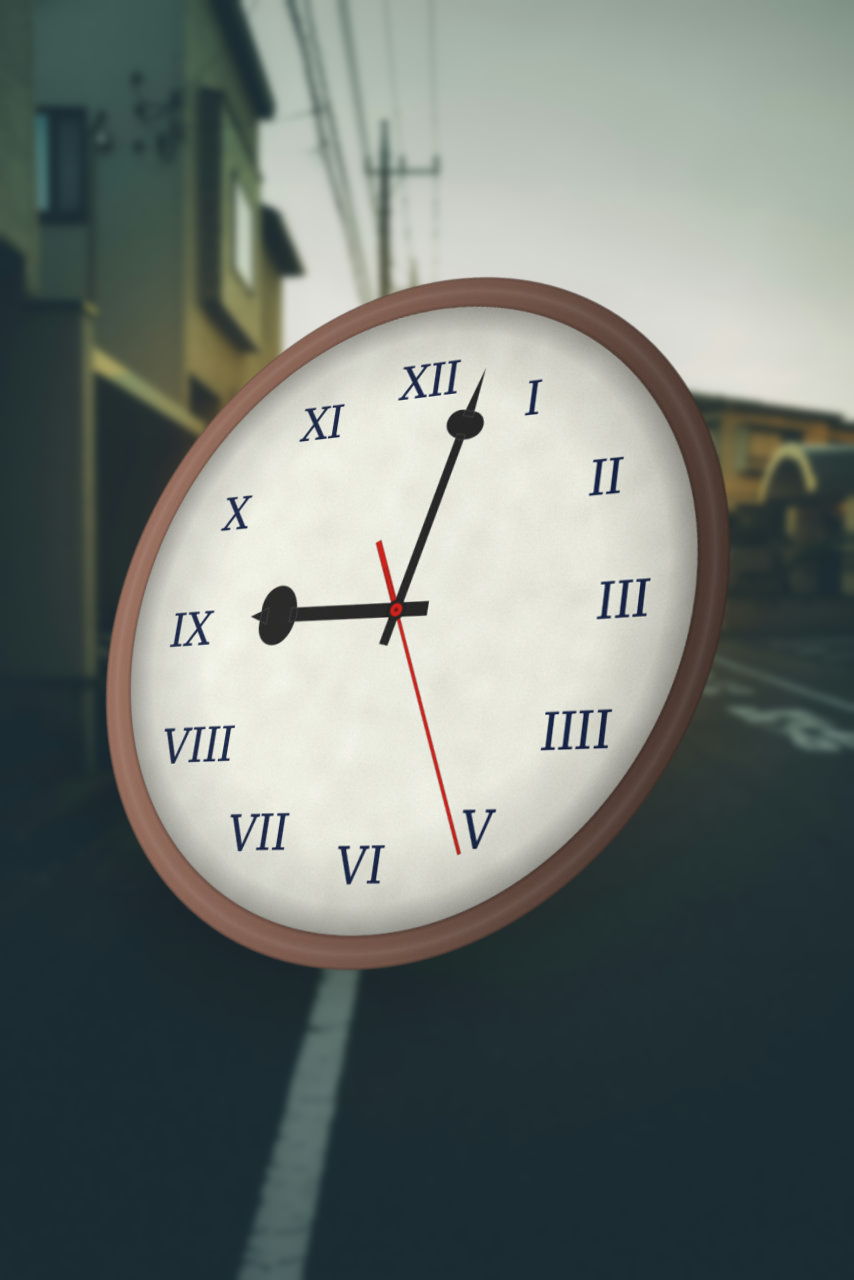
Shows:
9,02,26
